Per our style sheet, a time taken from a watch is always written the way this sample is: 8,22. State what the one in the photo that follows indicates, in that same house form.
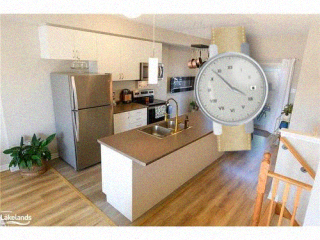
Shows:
3,53
